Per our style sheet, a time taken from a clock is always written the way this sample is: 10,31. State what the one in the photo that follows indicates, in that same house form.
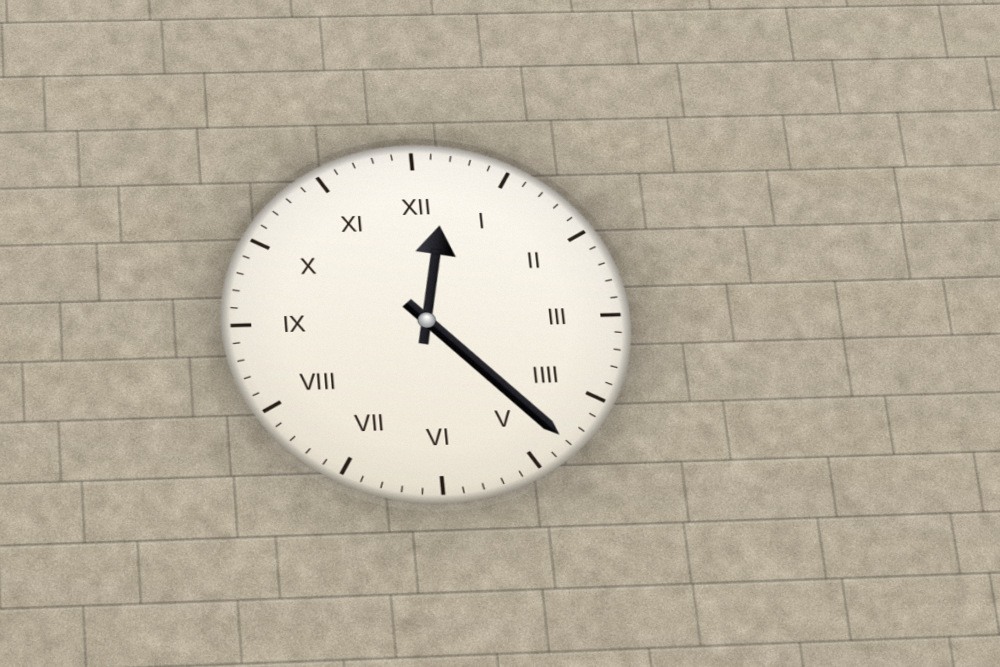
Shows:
12,23
